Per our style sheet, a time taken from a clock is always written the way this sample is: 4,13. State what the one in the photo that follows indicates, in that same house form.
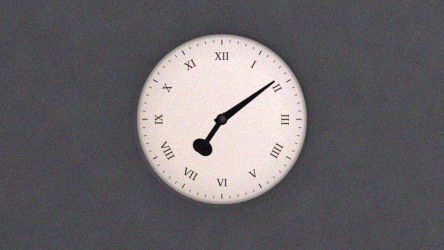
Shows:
7,09
